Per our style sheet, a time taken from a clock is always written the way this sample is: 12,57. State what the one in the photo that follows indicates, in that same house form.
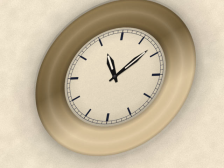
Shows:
11,08
